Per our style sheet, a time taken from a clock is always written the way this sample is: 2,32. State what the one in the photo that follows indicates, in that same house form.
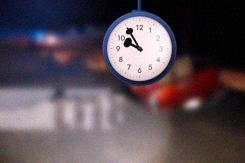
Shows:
9,55
